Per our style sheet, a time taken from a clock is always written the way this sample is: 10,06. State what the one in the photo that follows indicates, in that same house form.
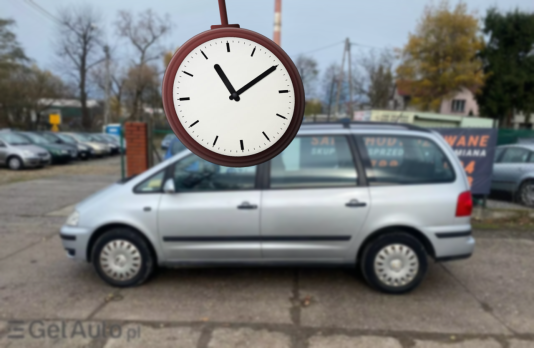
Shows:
11,10
